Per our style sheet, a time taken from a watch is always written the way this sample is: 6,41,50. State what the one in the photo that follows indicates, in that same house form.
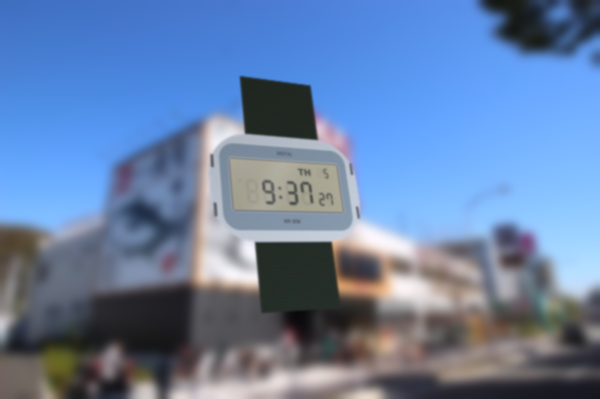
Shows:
9,37,27
